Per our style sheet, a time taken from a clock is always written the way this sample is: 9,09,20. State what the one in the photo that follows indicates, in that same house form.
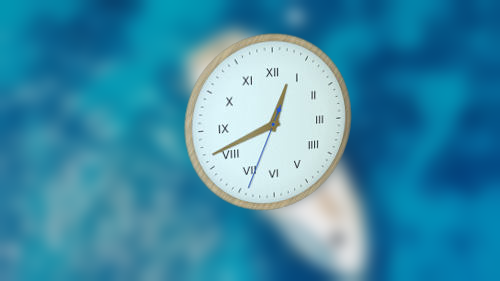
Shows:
12,41,34
